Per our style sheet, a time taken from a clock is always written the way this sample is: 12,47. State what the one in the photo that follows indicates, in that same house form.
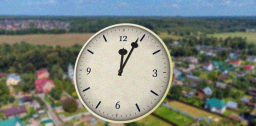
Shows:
12,04
